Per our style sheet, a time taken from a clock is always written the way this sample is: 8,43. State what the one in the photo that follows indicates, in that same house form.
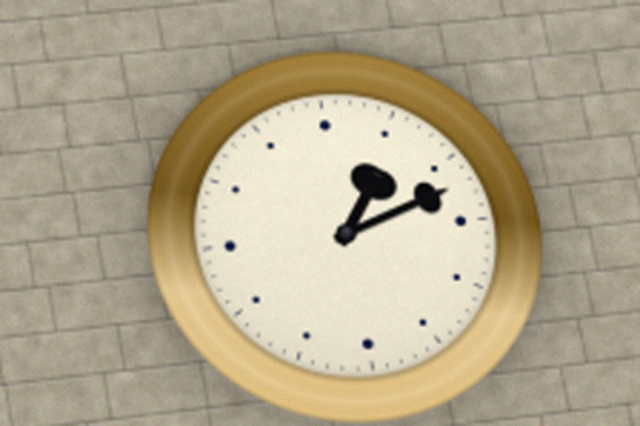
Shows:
1,12
